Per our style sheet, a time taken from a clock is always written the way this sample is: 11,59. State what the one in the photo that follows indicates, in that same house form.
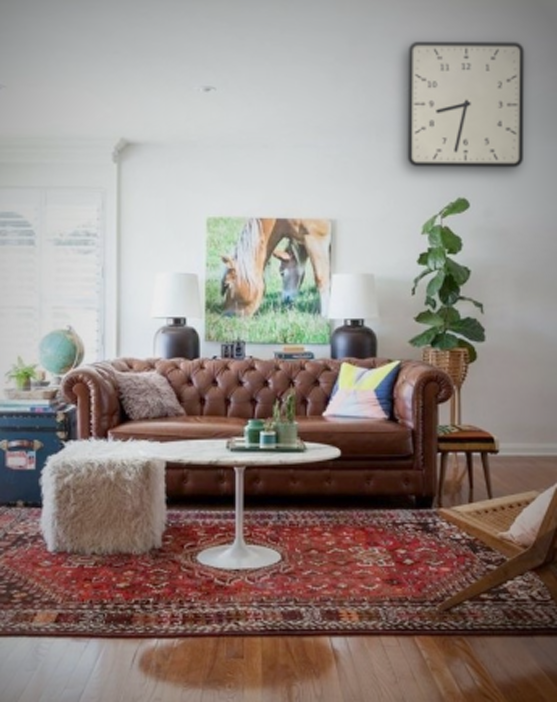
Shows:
8,32
